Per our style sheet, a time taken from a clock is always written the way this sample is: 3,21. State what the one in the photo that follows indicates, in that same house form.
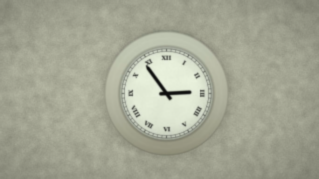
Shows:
2,54
